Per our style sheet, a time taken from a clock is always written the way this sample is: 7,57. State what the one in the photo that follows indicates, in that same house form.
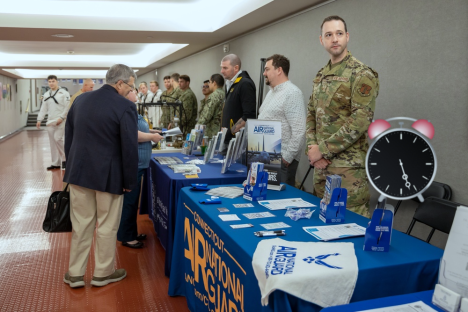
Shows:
5,27
